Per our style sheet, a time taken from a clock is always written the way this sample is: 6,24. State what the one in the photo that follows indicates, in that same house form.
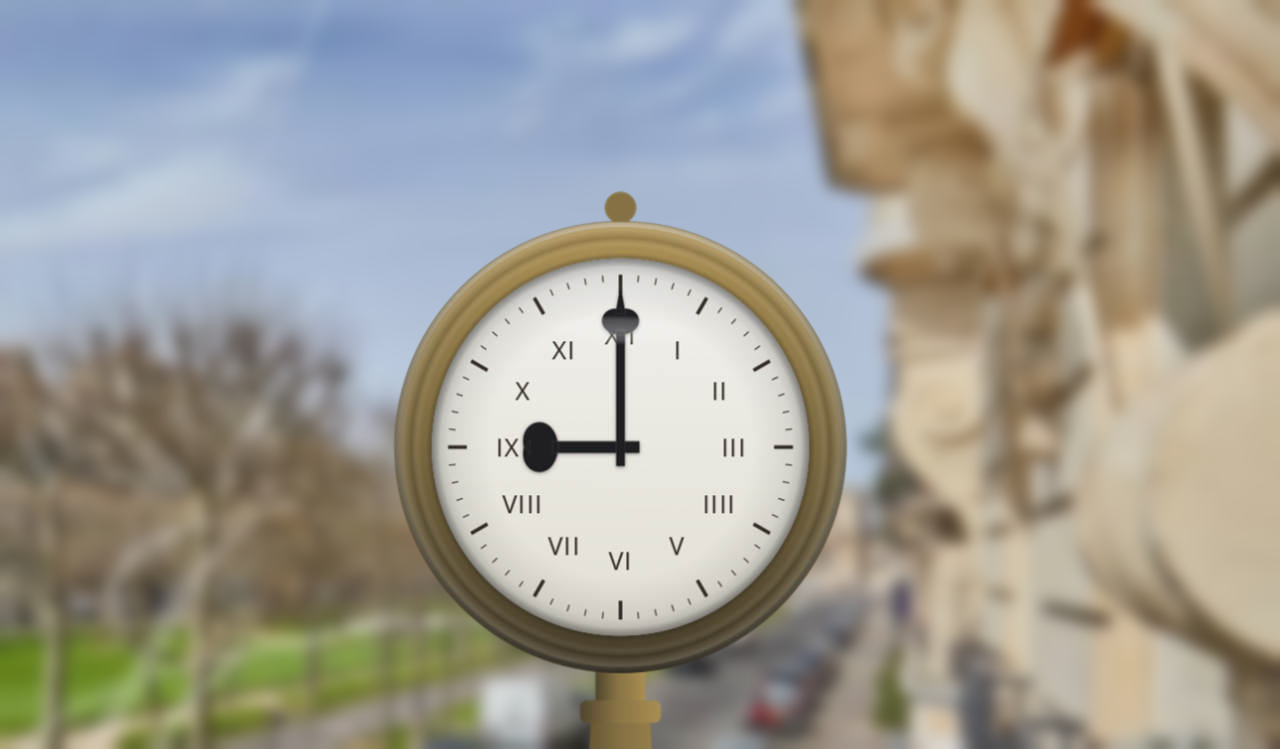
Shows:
9,00
